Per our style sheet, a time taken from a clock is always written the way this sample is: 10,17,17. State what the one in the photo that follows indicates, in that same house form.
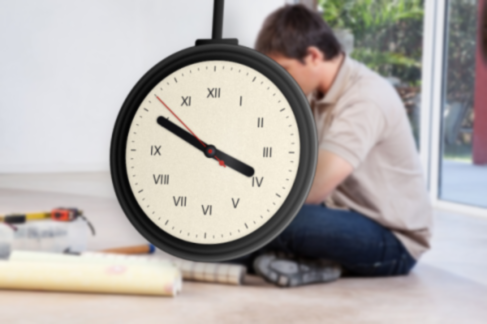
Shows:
3,49,52
